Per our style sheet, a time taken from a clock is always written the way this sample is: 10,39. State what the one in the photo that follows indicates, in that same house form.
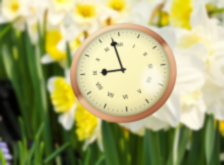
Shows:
8,58
